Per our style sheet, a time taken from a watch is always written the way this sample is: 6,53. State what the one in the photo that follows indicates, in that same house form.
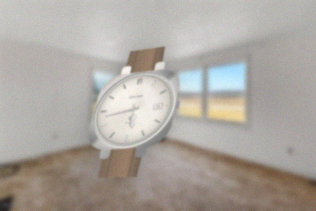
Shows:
5,43
